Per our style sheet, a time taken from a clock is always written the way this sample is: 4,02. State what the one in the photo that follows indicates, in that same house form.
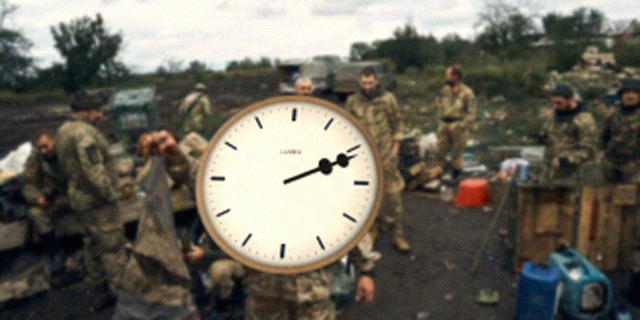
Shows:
2,11
